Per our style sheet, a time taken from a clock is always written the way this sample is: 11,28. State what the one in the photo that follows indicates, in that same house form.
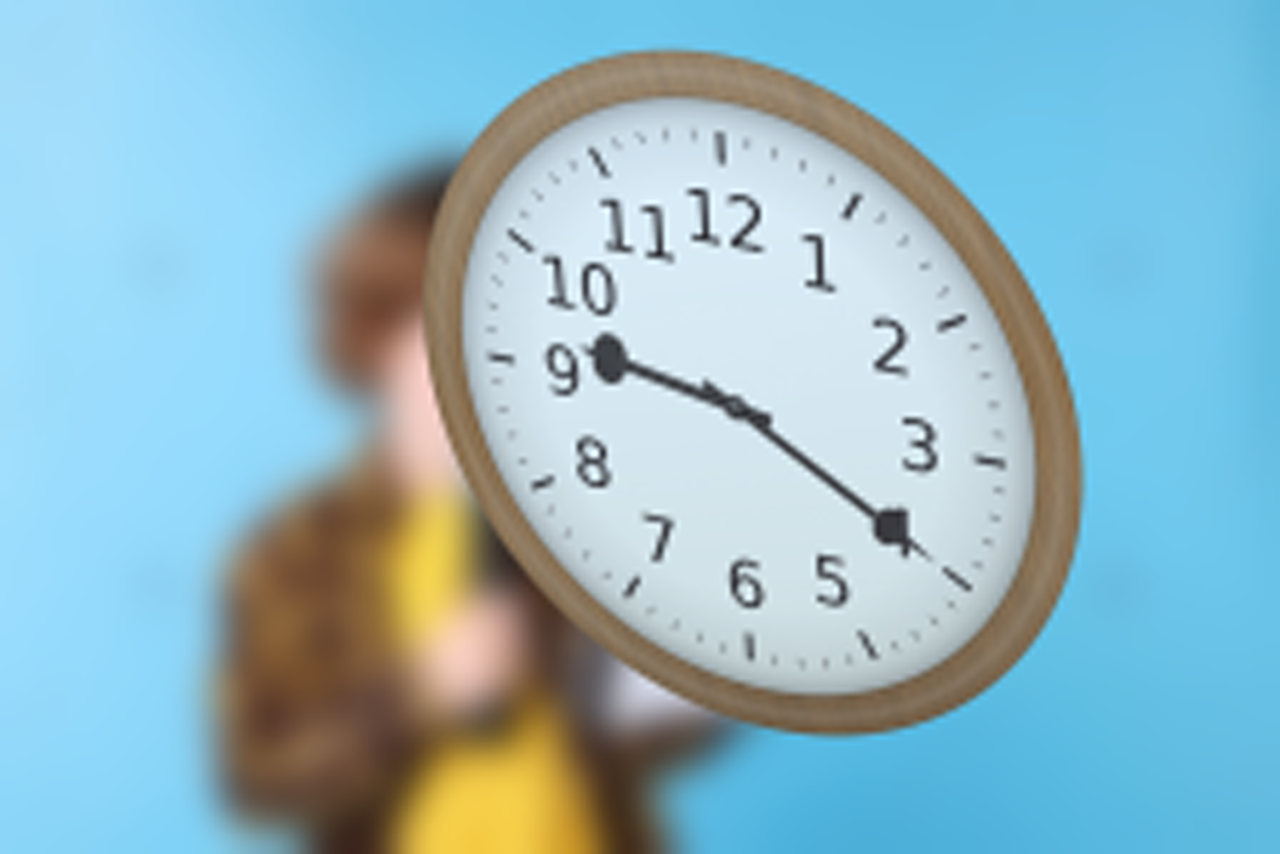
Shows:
9,20
